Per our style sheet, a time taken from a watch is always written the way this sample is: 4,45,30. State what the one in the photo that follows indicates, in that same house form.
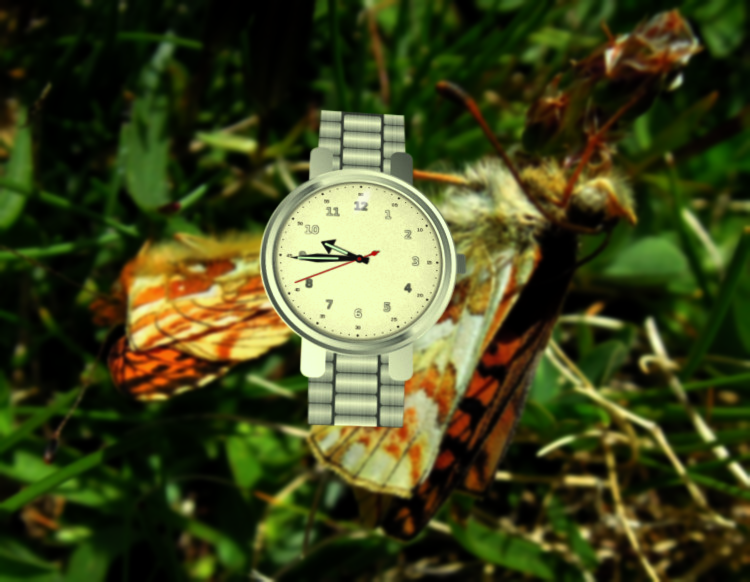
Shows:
9,44,41
